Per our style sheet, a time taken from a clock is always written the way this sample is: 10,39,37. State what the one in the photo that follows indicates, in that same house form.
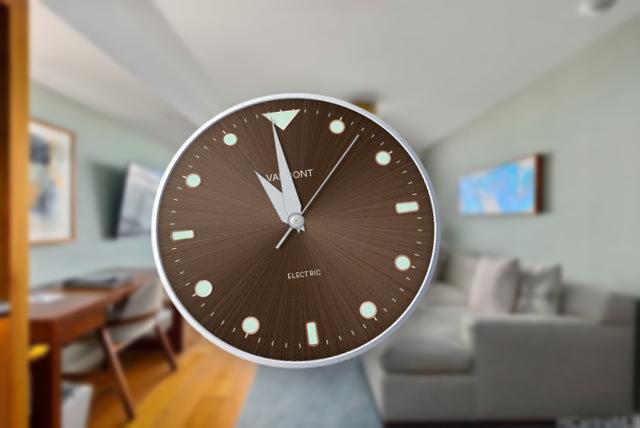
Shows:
10,59,07
